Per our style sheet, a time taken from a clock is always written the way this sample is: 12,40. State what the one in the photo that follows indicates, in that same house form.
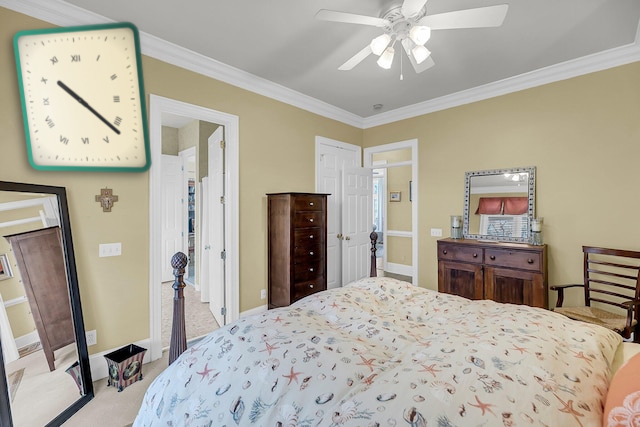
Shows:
10,22
